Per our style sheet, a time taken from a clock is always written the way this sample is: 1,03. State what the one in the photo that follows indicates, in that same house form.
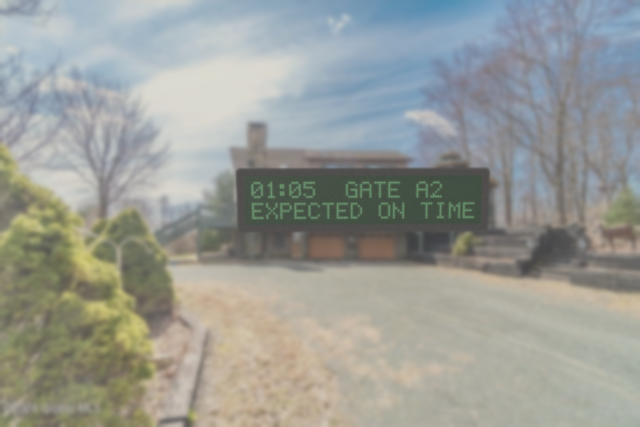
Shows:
1,05
